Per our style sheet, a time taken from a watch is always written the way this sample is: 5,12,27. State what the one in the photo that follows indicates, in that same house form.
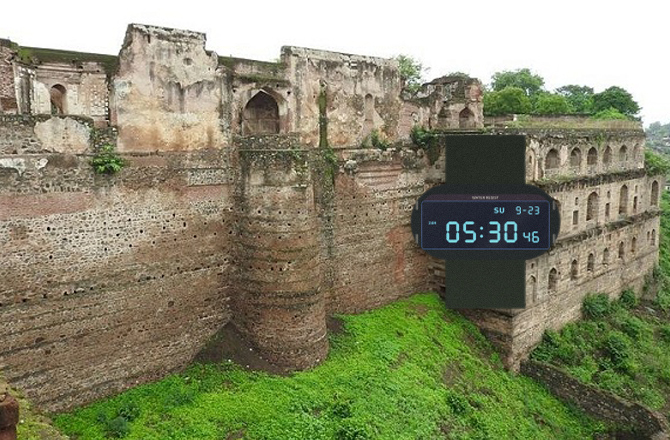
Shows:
5,30,46
